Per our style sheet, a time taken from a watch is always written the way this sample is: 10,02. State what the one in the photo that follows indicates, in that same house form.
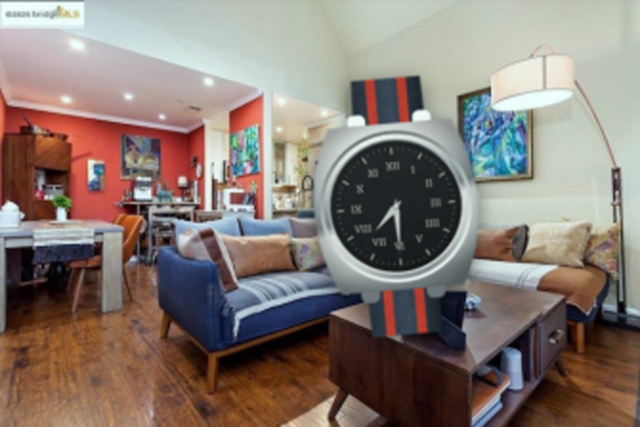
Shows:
7,30
